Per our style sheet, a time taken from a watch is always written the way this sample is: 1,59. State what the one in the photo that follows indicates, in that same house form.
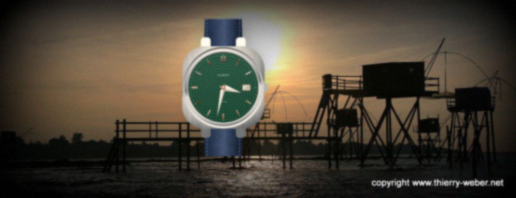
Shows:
3,32
